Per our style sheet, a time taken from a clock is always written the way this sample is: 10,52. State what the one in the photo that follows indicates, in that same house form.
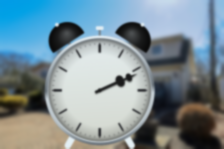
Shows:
2,11
